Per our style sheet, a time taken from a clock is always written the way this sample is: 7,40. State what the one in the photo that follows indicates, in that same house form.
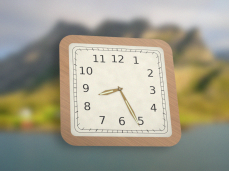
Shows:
8,26
